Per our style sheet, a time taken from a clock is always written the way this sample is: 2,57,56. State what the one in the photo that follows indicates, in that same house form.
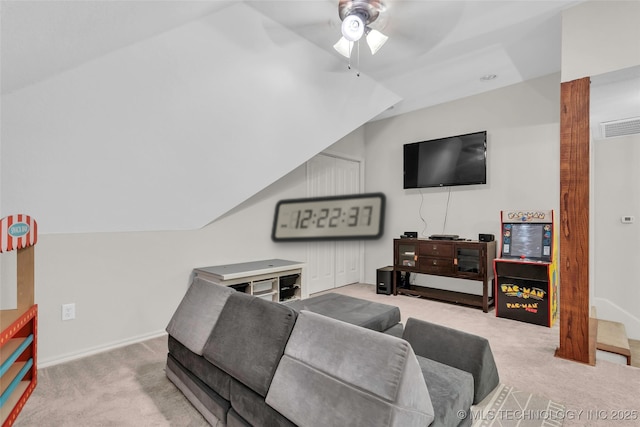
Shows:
12,22,37
